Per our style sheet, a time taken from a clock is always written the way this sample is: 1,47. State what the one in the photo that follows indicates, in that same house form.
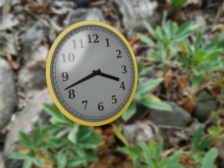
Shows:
3,42
